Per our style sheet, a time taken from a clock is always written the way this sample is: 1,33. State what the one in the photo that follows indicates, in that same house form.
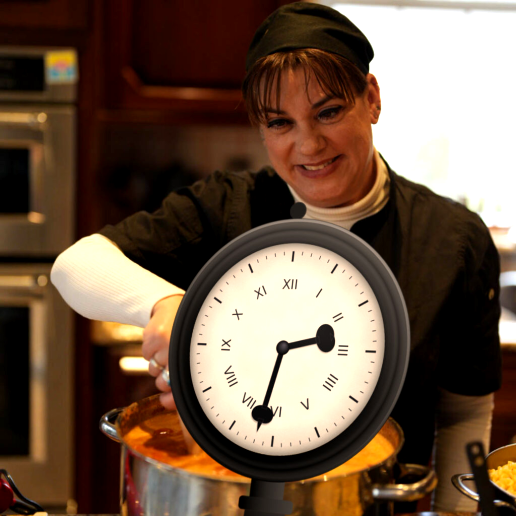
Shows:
2,32
